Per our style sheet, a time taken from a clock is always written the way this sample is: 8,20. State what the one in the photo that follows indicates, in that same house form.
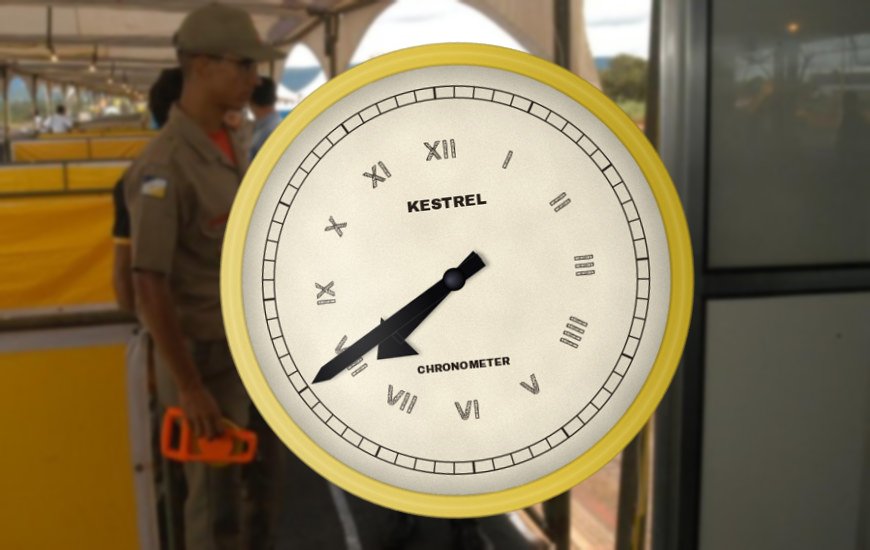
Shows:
7,40
